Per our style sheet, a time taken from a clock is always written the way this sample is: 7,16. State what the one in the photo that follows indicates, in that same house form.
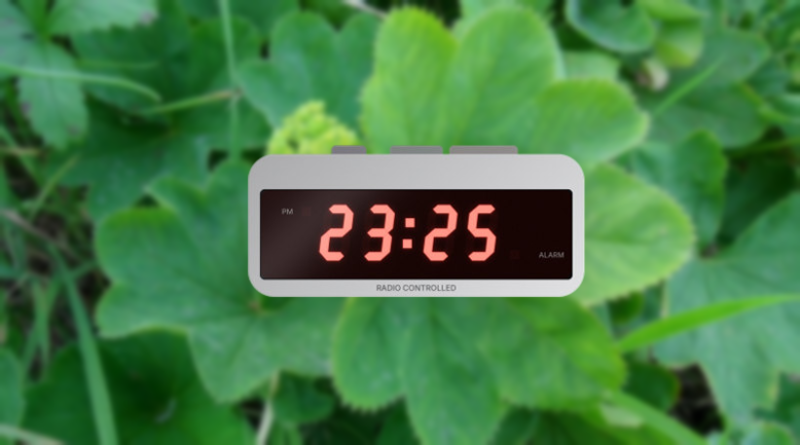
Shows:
23,25
